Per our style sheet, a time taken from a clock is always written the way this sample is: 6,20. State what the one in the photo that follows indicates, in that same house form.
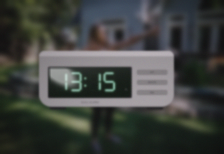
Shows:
13,15
